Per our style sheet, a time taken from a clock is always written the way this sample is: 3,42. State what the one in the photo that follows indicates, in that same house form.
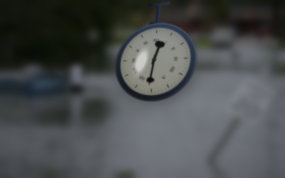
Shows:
12,31
